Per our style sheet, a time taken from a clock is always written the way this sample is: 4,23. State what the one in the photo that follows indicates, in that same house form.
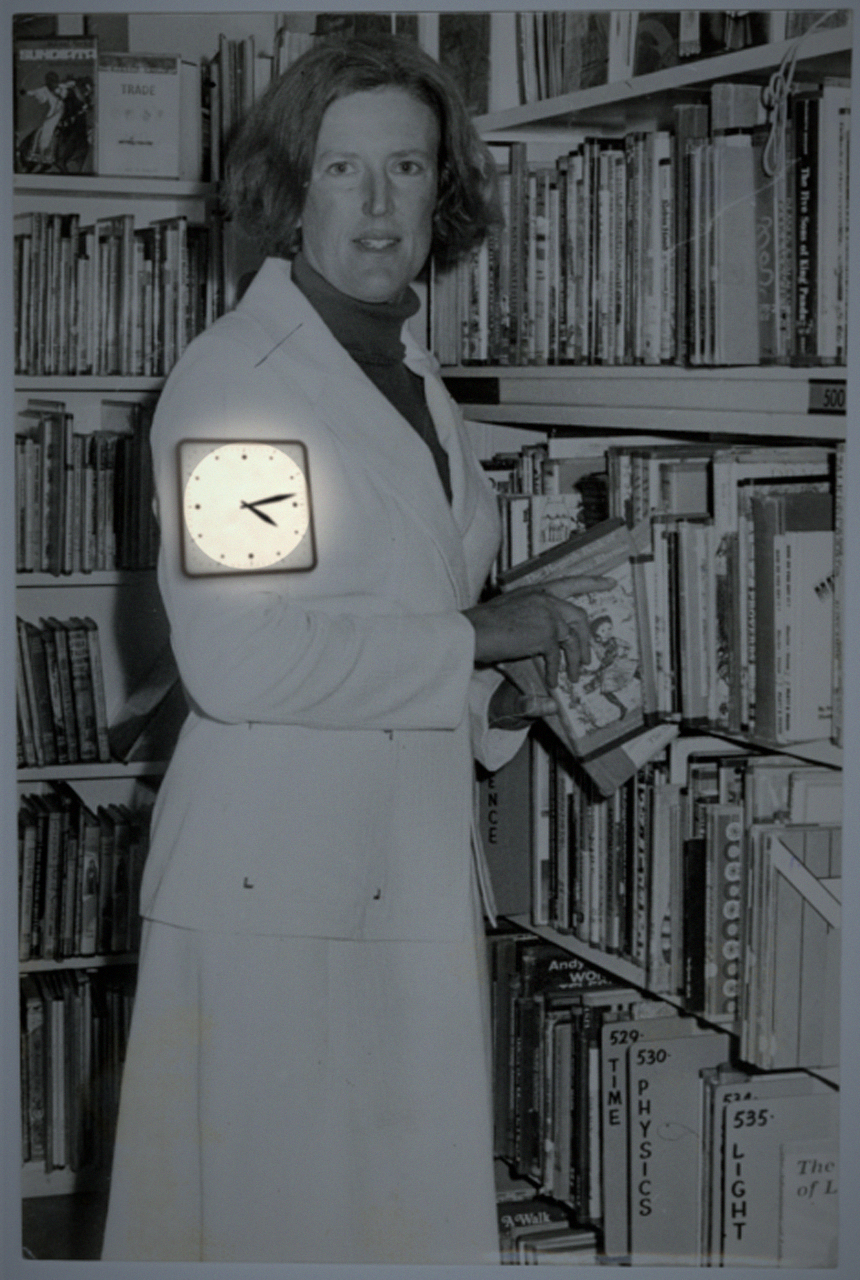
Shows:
4,13
